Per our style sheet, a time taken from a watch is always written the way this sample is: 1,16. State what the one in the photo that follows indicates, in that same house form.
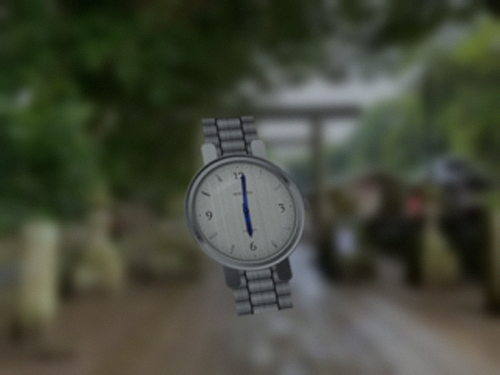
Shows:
6,01
